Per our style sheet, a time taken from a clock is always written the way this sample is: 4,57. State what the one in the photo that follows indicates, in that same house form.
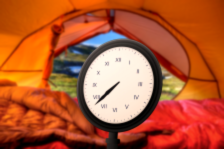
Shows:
7,38
